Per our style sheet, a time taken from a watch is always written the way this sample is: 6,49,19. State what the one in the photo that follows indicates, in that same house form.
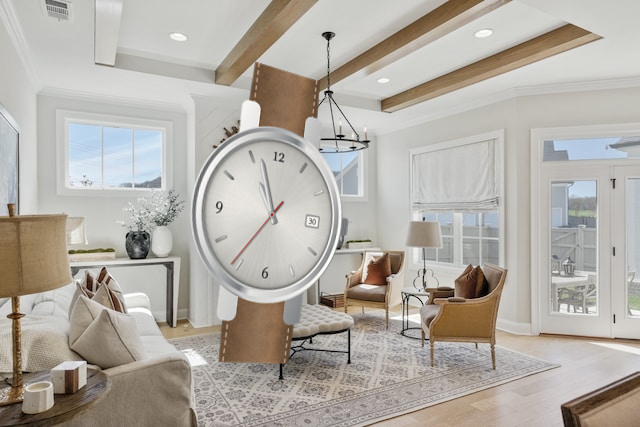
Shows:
10,56,36
